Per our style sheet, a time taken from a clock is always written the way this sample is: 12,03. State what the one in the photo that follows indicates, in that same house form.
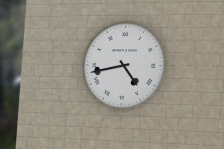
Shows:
4,43
